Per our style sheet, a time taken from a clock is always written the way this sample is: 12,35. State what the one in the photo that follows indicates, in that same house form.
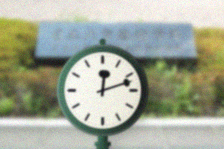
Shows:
12,12
